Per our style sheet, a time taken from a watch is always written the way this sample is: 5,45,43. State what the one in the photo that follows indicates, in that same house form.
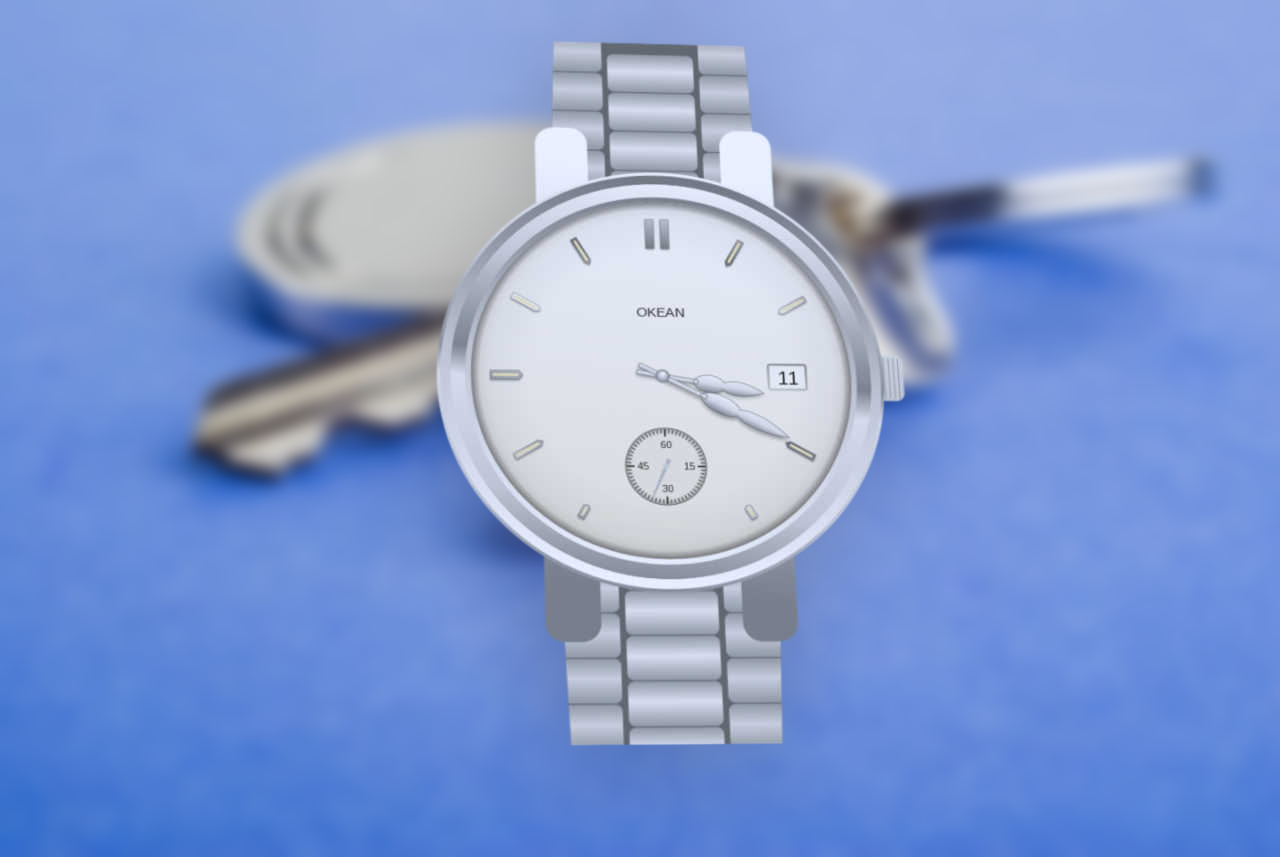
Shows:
3,19,34
